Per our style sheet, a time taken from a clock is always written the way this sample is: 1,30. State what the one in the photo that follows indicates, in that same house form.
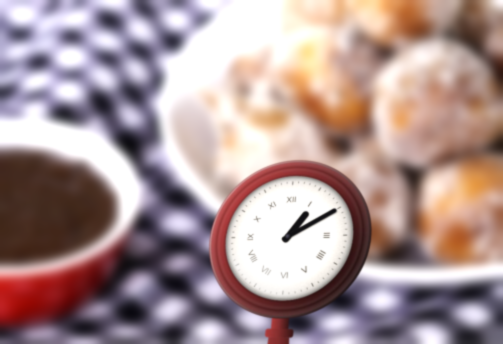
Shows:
1,10
